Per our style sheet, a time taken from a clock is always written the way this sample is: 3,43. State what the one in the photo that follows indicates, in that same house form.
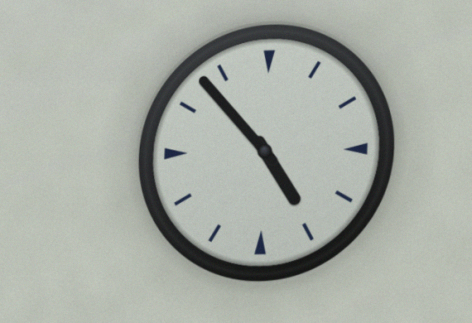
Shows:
4,53
